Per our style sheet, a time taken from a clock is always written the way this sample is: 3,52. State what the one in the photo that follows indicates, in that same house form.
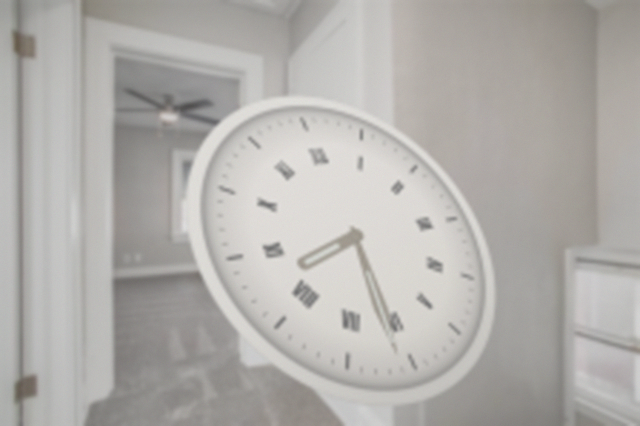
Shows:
8,31
